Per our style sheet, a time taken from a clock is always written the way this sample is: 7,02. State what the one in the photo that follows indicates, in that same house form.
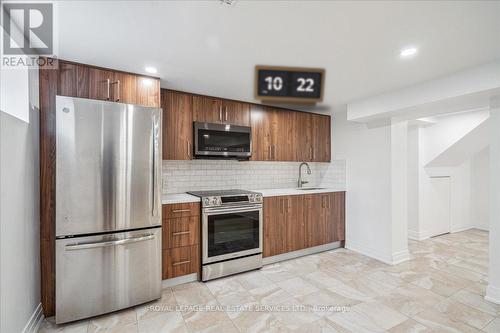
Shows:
10,22
